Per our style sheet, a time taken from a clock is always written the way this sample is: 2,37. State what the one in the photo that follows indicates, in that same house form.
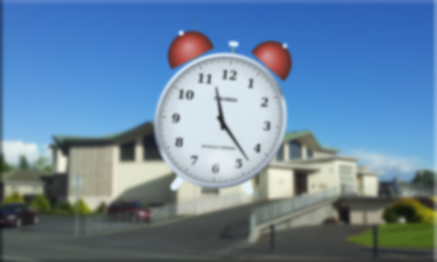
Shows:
11,23
